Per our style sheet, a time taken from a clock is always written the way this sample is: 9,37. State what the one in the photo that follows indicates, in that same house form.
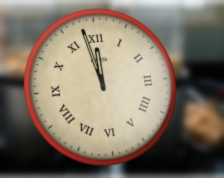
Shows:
11,58
